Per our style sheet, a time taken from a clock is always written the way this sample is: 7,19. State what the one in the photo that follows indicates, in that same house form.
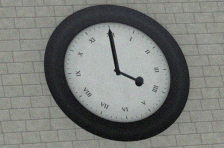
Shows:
4,00
